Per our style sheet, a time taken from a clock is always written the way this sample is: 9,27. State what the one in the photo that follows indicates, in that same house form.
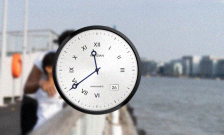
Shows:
11,39
